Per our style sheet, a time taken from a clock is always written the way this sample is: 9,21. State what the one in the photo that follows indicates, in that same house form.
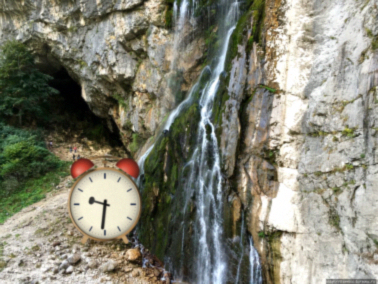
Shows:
9,31
